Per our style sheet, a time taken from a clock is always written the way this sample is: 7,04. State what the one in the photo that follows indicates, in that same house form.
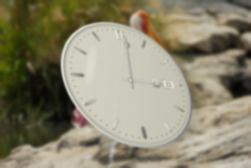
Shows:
3,01
